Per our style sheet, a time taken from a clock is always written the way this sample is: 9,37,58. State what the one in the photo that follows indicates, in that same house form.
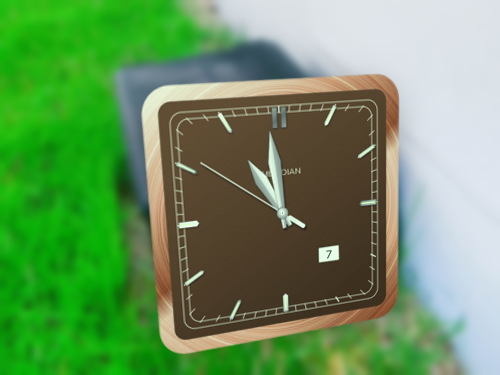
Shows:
10,58,51
